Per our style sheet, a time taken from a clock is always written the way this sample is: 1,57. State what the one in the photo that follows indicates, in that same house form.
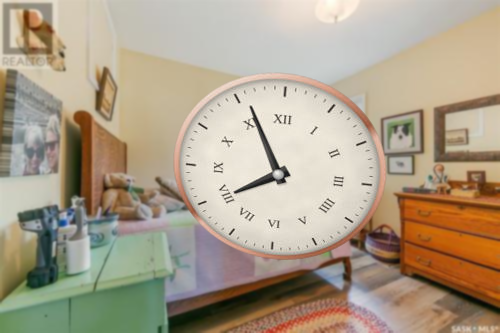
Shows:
7,56
